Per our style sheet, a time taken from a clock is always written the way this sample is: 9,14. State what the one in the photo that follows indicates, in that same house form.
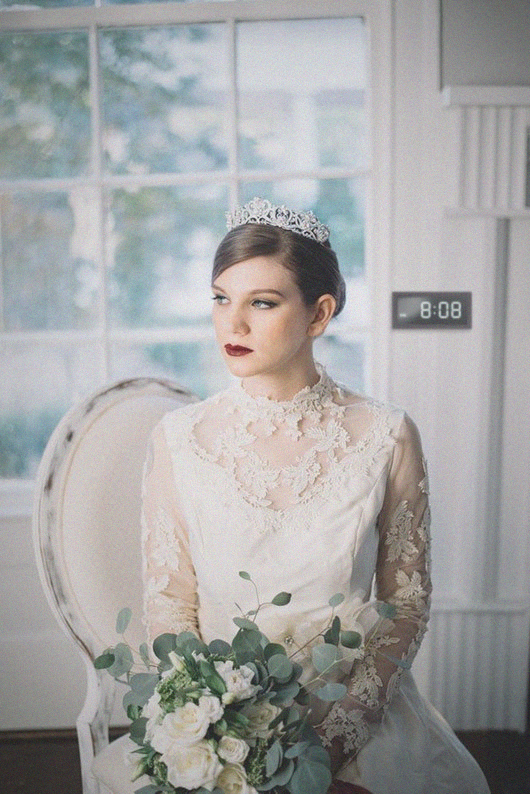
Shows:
8,08
